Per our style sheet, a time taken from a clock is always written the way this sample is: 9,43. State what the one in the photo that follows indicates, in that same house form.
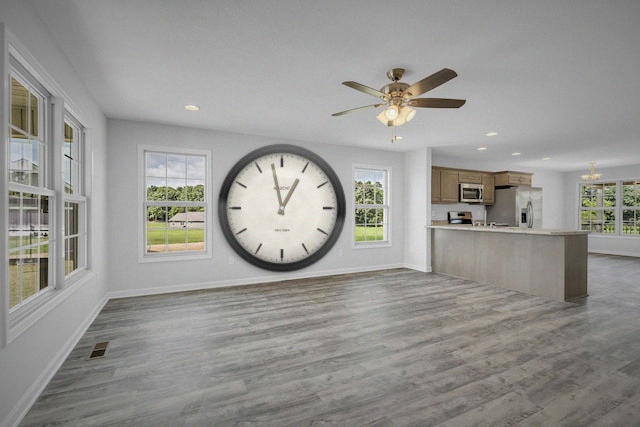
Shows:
12,58
